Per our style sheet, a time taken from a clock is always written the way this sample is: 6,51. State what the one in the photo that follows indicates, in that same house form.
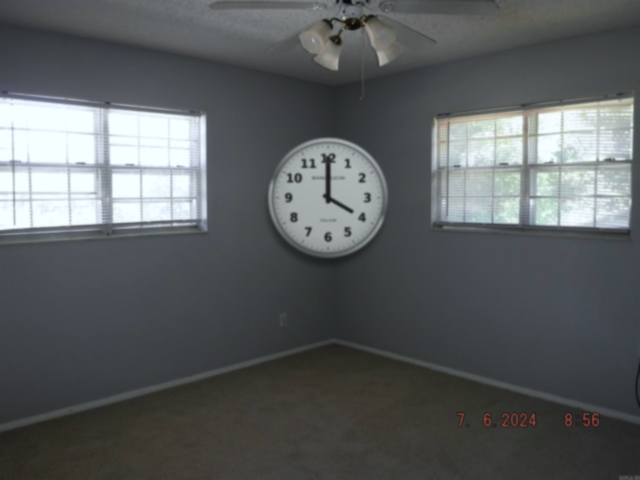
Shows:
4,00
